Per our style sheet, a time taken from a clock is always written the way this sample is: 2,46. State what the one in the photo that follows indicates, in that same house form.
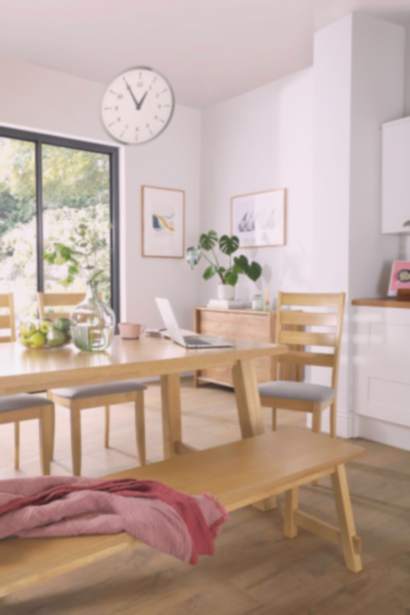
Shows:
12,55
